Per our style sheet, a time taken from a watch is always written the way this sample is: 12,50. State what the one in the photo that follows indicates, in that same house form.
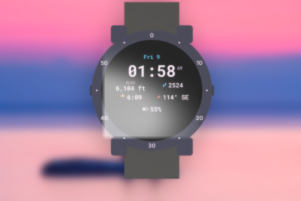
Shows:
1,58
